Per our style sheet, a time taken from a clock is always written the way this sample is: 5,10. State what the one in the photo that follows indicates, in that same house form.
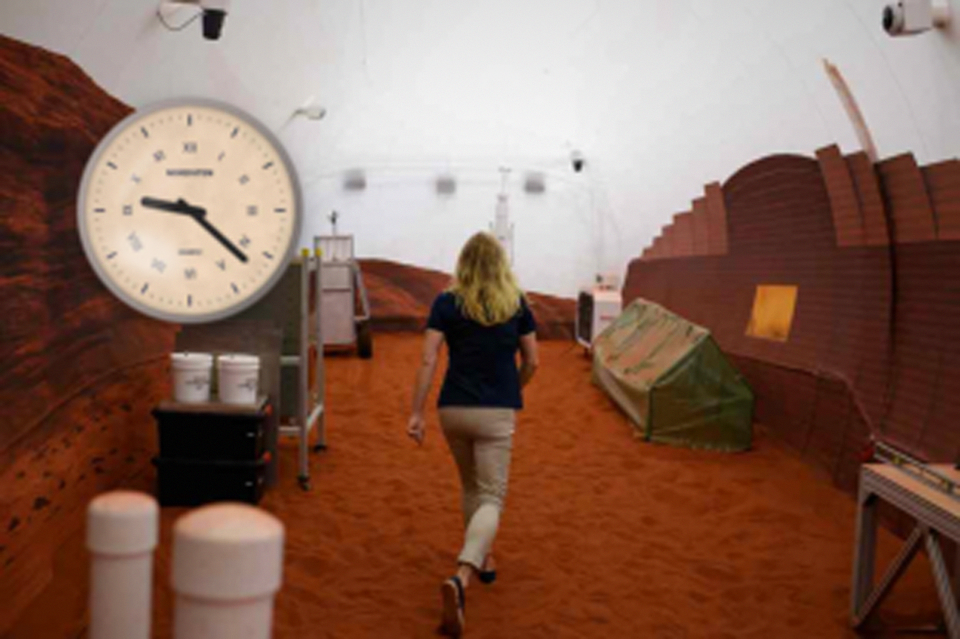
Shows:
9,22
